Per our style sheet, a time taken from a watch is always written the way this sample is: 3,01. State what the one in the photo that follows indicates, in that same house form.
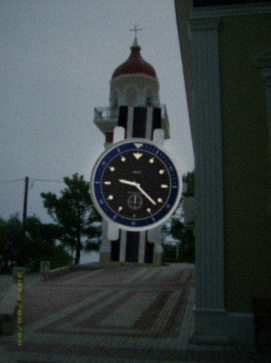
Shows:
9,22
